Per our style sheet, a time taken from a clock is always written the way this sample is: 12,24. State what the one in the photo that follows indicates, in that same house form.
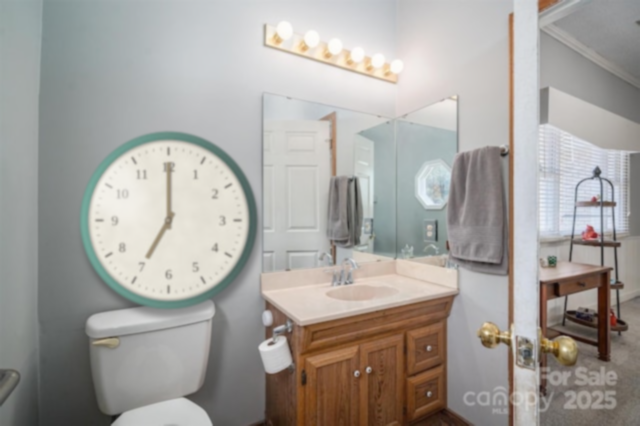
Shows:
7,00
